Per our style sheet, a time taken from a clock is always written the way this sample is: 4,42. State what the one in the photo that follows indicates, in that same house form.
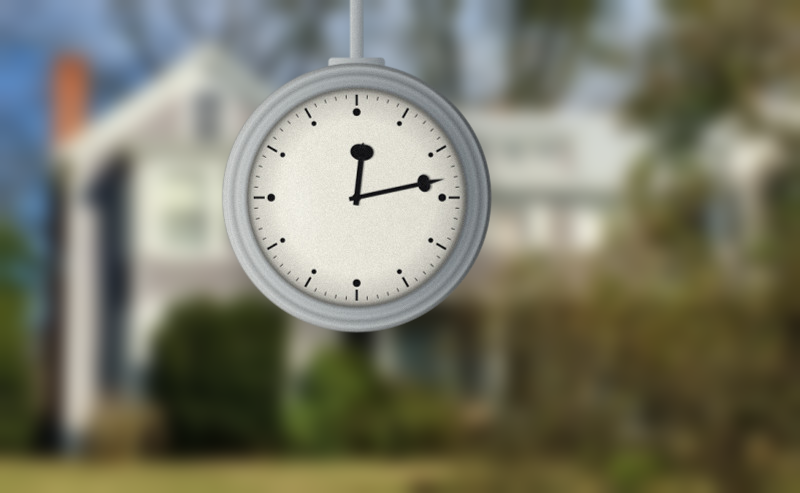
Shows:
12,13
